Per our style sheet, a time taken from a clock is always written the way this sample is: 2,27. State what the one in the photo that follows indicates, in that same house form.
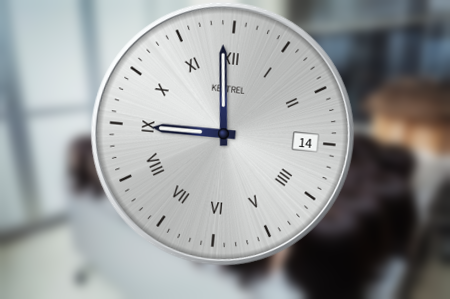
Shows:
8,59
